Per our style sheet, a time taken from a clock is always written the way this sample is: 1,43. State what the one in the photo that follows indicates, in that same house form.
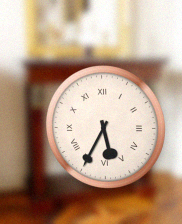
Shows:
5,35
